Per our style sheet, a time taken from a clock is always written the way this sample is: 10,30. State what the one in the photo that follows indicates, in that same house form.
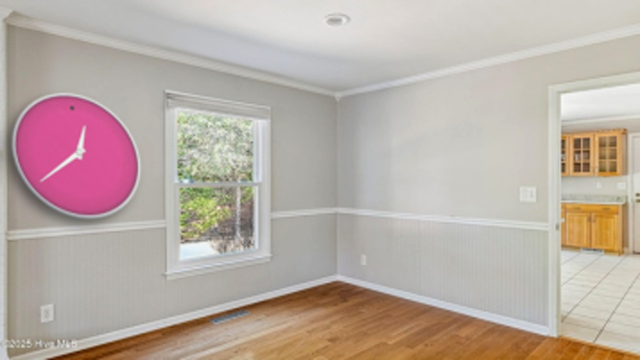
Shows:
12,39
